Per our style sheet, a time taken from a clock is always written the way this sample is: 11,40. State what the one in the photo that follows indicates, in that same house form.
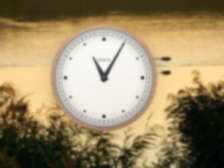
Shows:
11,05
